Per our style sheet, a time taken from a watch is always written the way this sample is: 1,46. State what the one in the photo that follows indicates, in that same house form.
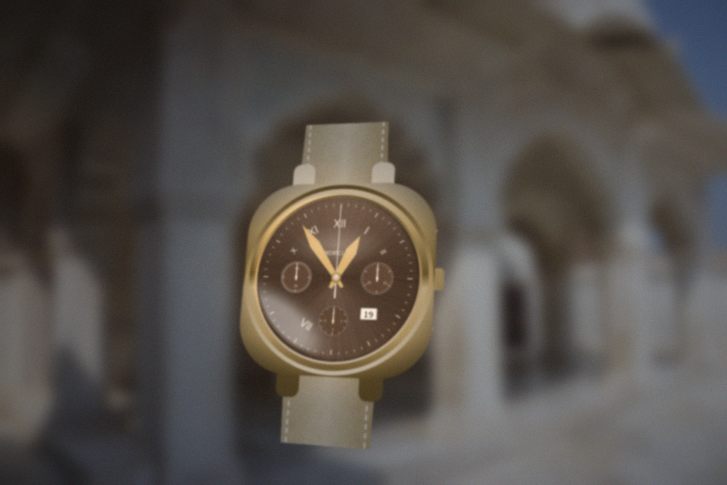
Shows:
12,54
